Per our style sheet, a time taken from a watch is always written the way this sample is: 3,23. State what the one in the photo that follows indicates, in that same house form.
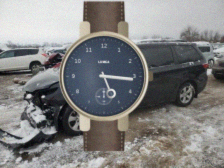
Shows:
5,16
